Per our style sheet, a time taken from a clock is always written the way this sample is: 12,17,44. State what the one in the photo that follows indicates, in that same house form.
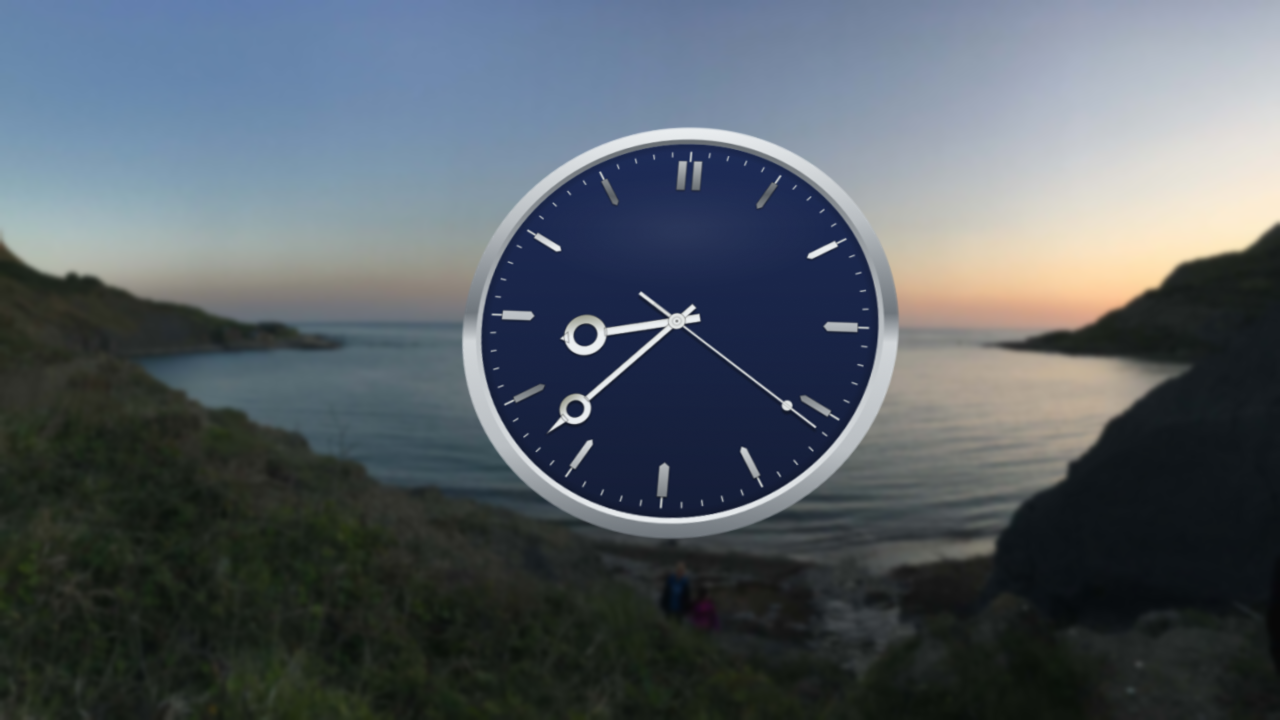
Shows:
8,37,21
